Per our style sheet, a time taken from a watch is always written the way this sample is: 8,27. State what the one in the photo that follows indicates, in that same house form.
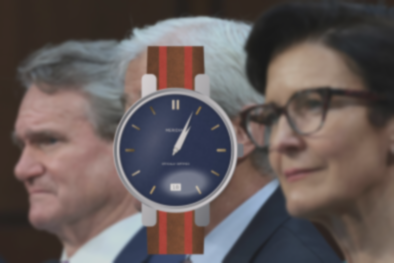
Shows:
1,04
